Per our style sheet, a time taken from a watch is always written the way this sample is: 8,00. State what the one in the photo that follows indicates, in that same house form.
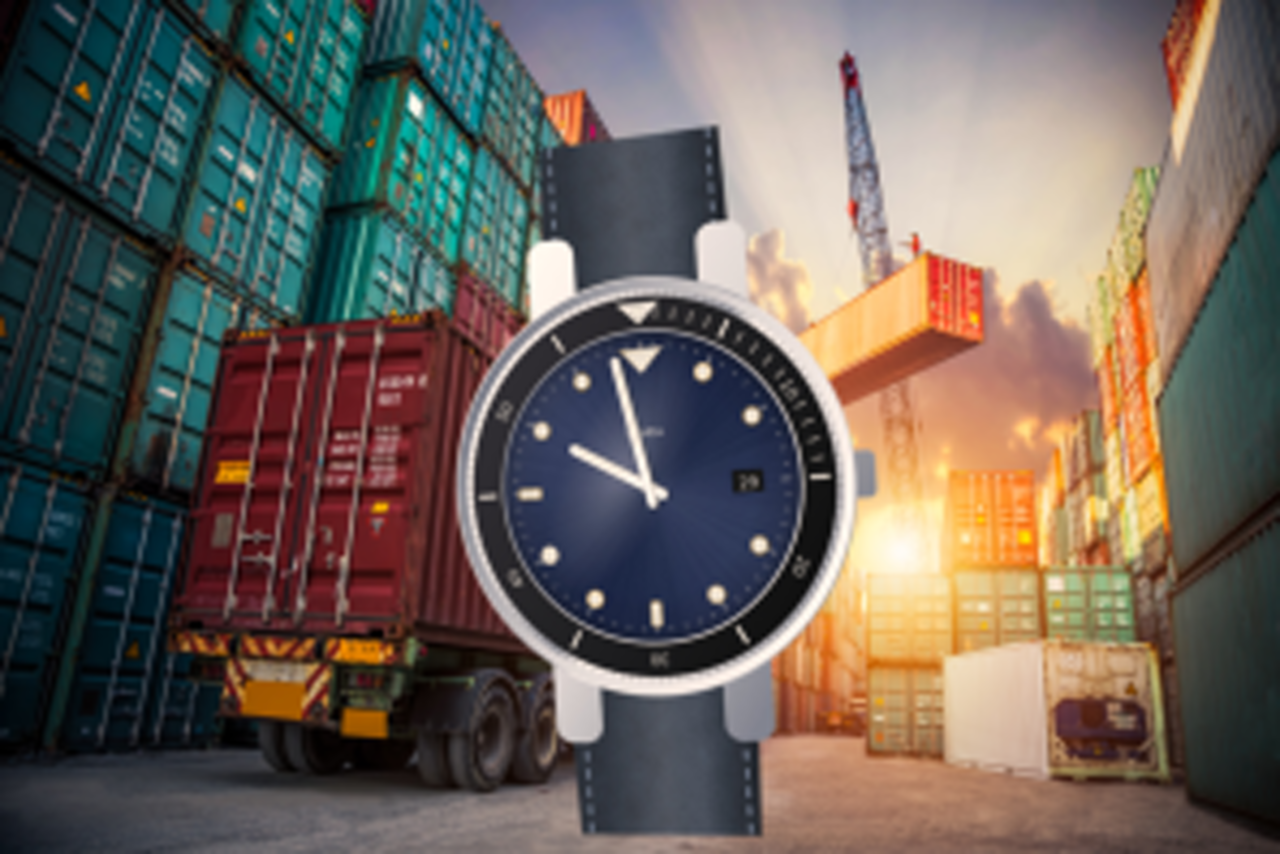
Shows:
9,58
